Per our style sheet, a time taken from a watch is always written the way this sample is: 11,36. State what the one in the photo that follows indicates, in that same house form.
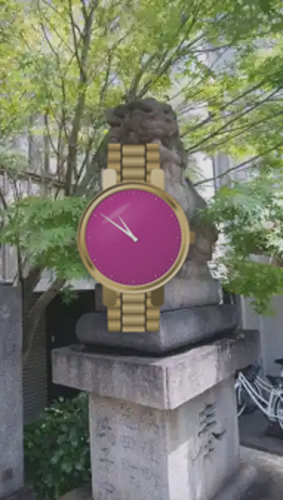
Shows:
10,51
